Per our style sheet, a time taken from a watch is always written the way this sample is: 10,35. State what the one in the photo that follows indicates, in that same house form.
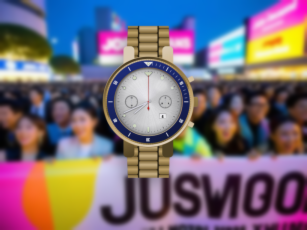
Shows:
7,41
